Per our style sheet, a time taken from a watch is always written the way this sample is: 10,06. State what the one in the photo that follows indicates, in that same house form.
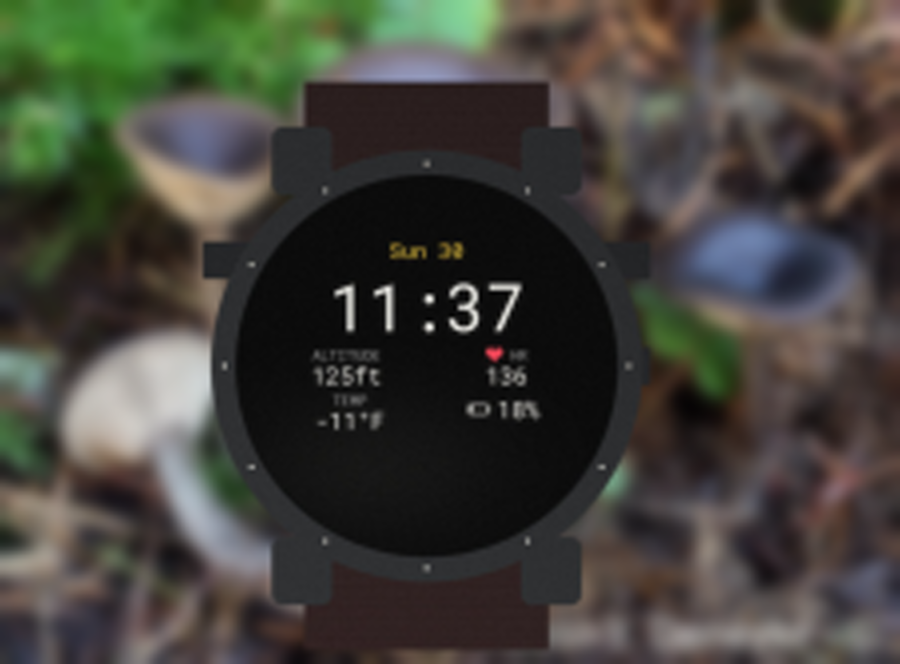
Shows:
11,37
